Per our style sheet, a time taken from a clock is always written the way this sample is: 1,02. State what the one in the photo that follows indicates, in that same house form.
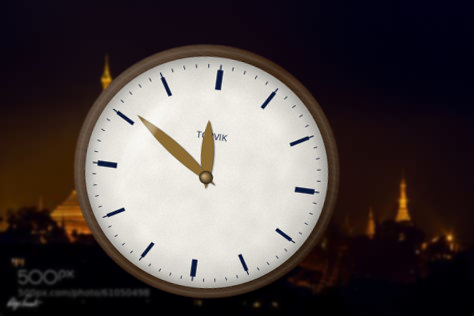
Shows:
11,51
